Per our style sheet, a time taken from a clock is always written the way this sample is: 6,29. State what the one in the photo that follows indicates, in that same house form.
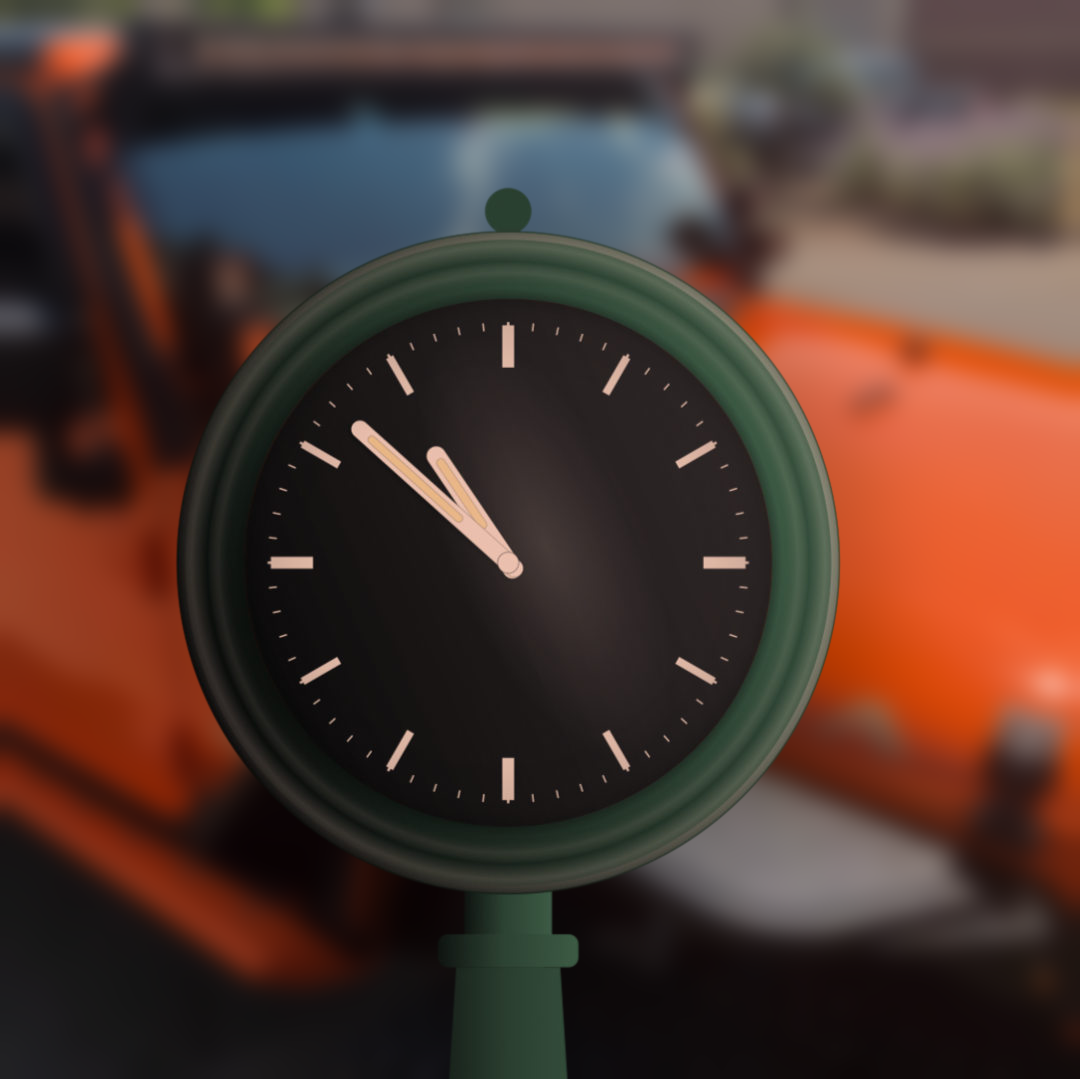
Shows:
10,52
